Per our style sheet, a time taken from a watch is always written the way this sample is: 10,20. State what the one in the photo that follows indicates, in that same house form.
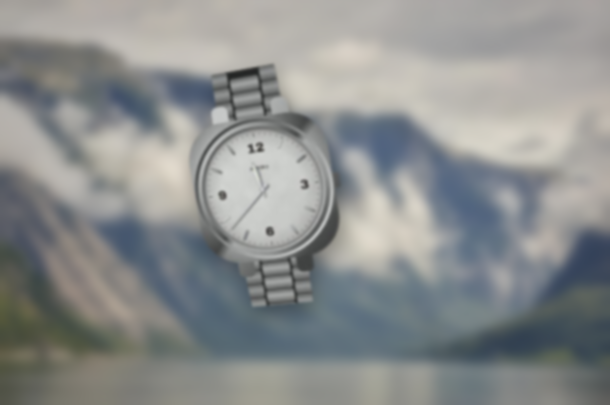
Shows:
11,38
